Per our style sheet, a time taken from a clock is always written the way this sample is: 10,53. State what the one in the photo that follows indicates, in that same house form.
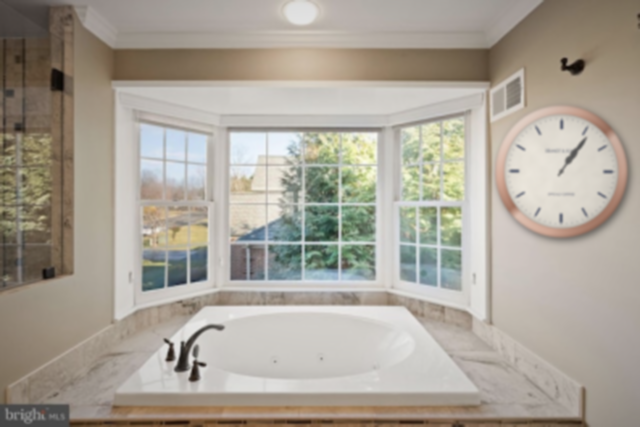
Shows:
1,06
